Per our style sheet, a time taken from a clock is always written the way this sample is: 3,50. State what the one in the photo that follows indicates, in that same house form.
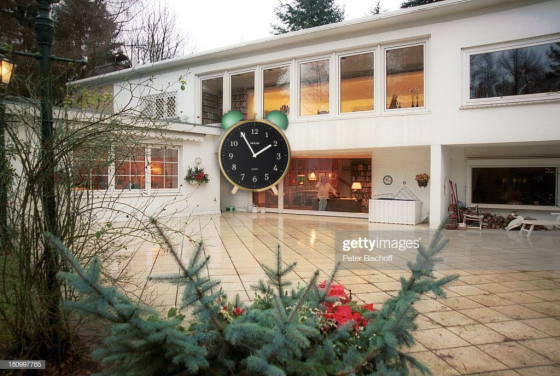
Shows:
1,55
